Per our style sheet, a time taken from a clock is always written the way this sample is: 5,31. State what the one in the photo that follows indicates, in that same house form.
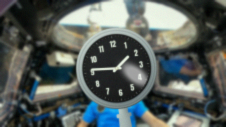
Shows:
1,46
